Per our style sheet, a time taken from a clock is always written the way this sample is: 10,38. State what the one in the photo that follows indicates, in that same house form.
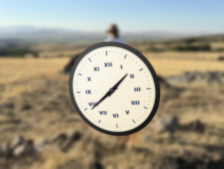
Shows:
1,39
